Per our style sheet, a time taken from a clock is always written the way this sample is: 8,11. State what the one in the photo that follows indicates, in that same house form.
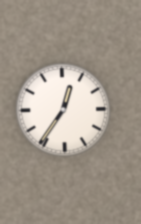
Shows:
12,36
